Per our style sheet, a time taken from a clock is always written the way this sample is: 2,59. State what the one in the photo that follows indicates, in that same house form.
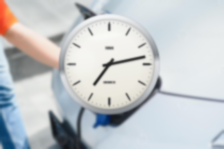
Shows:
7,13
